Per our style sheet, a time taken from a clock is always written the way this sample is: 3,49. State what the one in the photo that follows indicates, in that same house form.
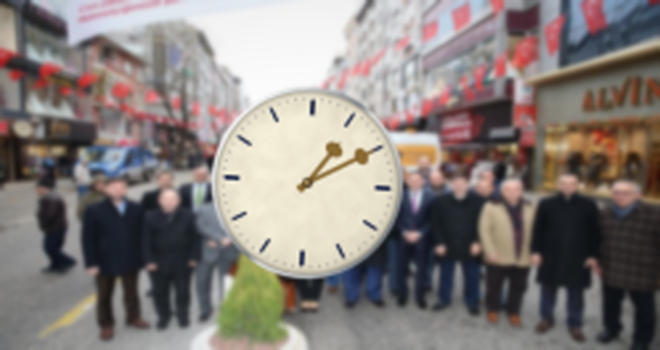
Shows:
1,10
